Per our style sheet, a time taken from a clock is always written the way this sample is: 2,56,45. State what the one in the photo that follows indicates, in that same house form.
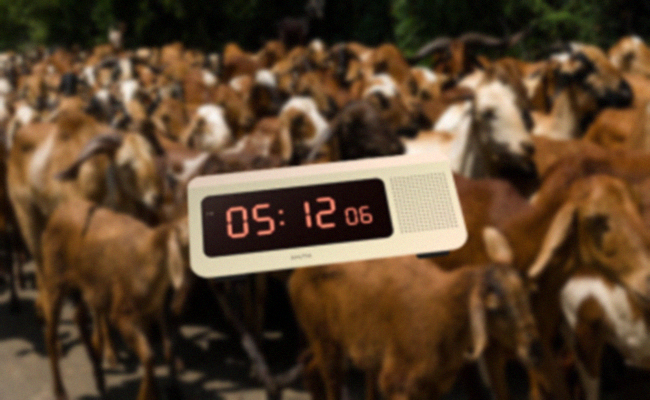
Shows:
5,12,06
